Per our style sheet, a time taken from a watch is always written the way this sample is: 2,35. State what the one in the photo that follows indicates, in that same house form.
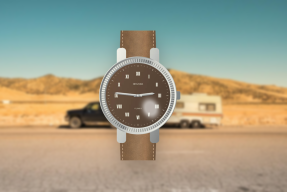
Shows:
2,46
